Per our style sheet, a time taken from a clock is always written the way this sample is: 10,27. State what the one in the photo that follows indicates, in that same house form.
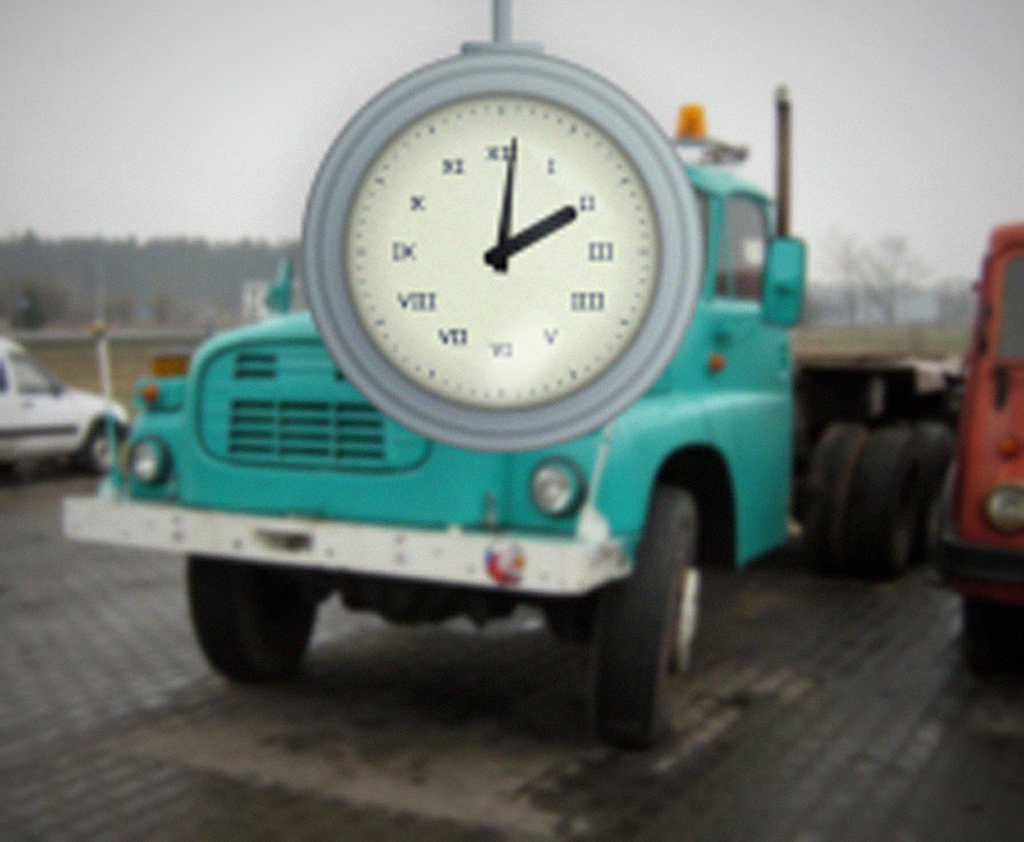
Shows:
2,01
